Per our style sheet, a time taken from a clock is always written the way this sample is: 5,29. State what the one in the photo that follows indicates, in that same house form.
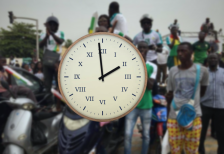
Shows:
1,59
